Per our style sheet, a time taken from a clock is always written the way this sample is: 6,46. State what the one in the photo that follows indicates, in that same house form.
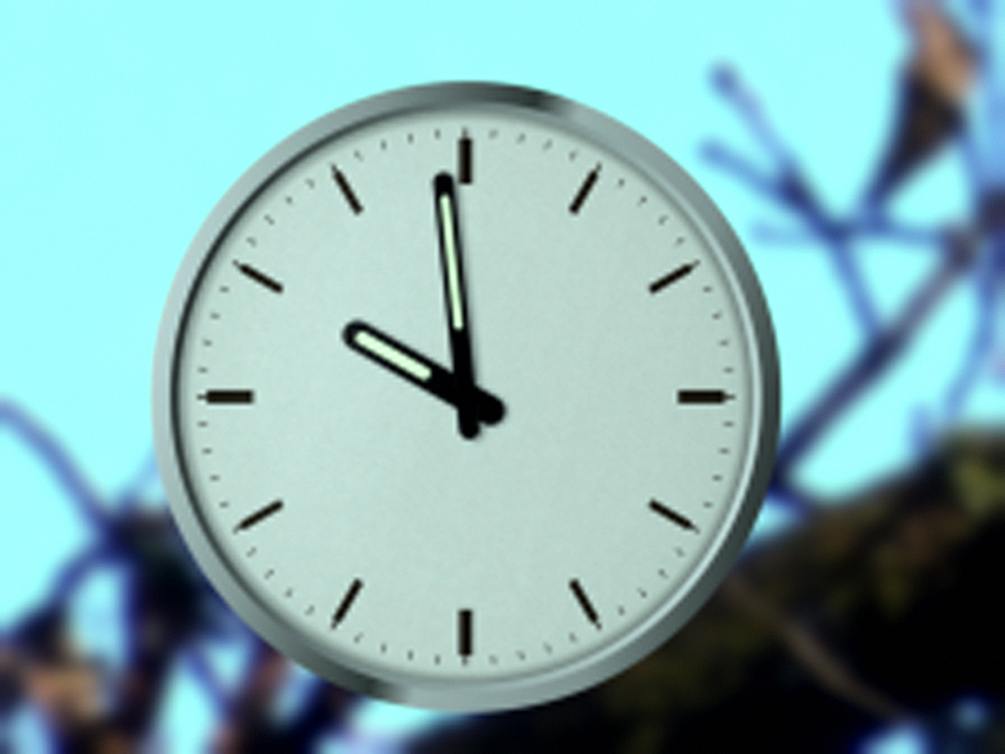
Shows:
9,59
